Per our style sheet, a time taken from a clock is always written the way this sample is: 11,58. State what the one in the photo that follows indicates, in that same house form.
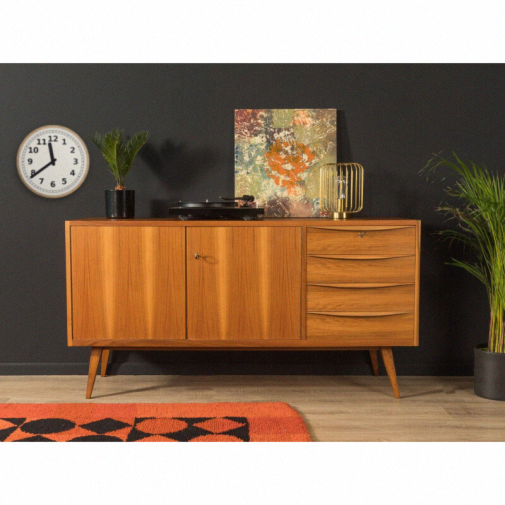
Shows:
11,39
